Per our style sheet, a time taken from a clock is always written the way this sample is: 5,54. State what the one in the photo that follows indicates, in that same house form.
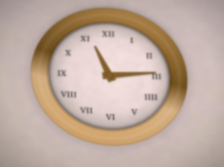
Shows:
11,14
